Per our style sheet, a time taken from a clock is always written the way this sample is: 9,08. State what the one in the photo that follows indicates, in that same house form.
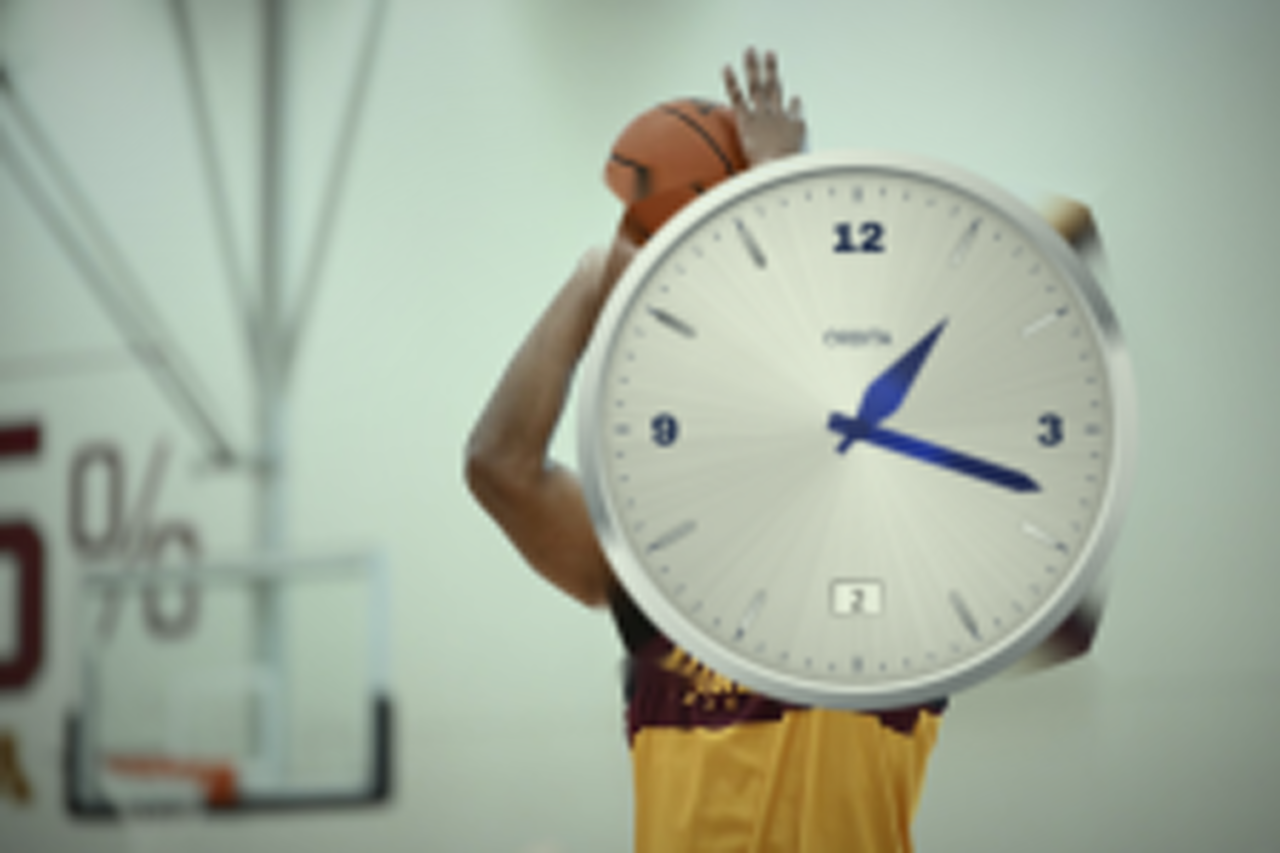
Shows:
1,18
